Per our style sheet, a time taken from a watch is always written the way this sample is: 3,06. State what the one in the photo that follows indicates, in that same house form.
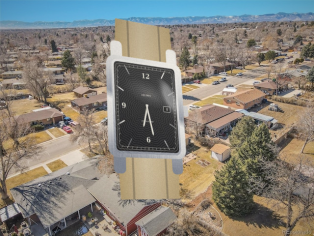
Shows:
6,28
